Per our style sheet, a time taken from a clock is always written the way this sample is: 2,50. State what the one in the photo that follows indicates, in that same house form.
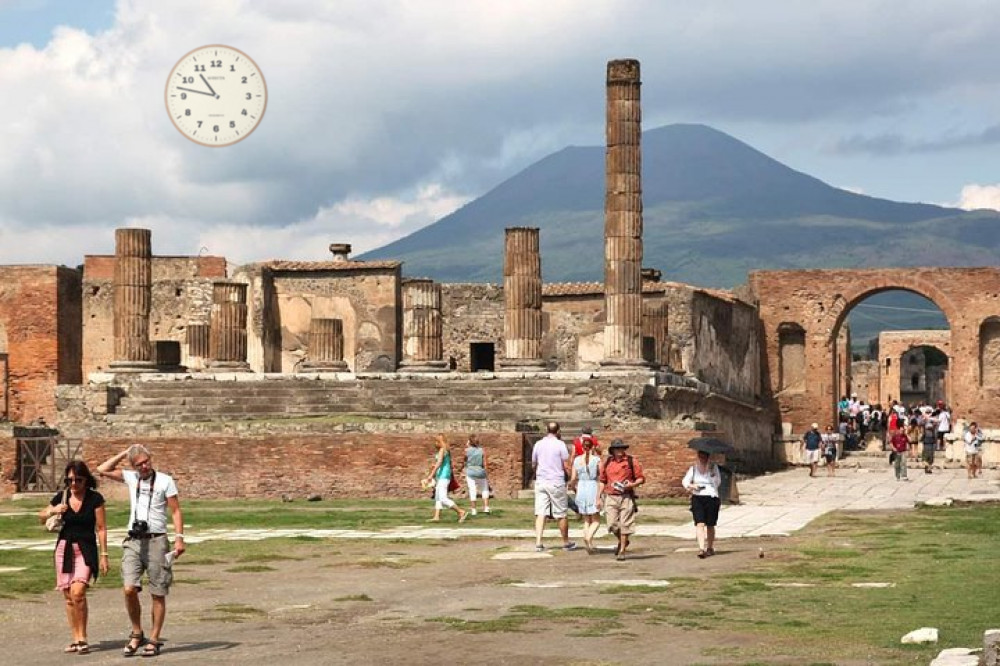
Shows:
10,47
